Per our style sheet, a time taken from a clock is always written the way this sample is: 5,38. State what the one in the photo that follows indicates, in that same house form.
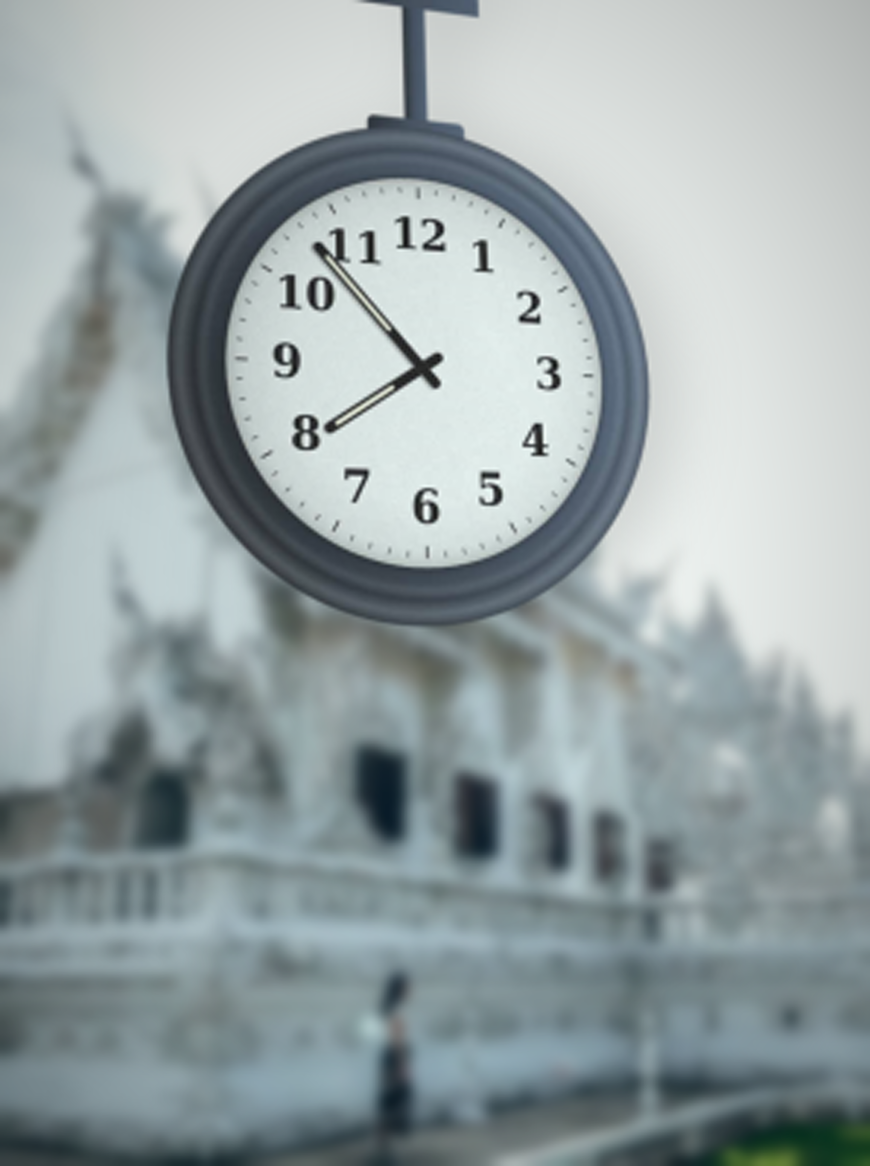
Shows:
7,53
